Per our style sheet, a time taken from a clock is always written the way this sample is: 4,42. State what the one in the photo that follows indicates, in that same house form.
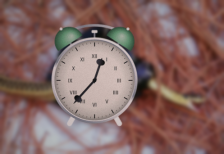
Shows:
12,37
